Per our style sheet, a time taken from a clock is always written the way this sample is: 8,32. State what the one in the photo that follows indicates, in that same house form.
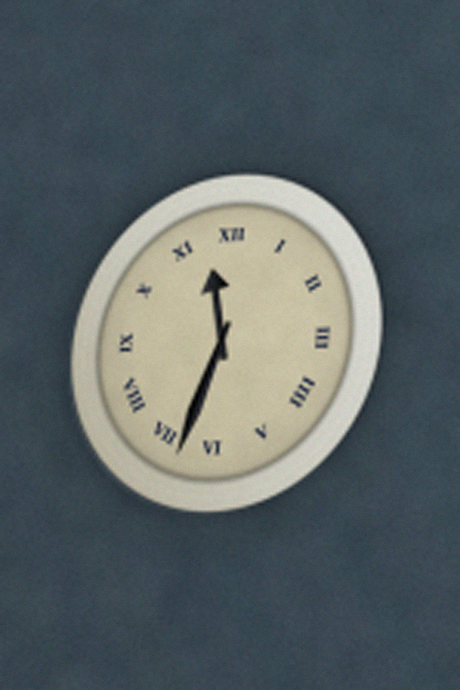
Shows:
11,33
